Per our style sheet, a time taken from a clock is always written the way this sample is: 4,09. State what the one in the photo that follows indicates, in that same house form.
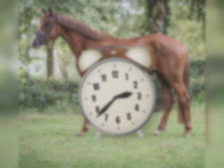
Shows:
2,38
